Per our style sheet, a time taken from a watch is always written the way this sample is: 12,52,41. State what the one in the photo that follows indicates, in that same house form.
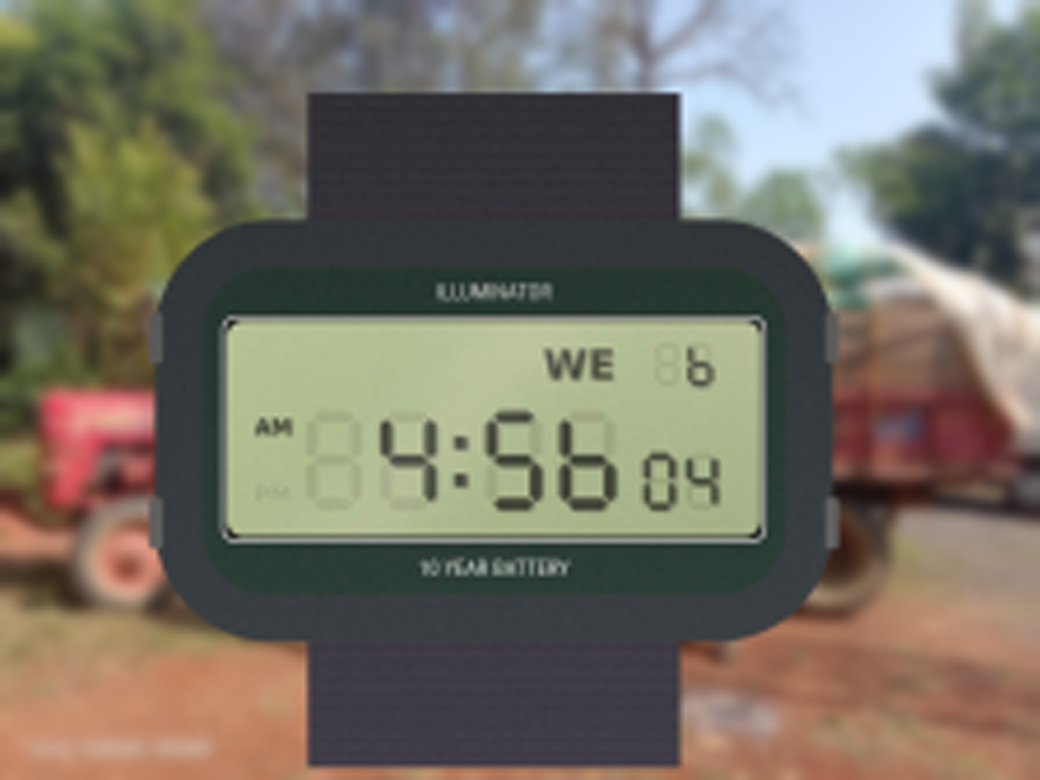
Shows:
4,56,04
